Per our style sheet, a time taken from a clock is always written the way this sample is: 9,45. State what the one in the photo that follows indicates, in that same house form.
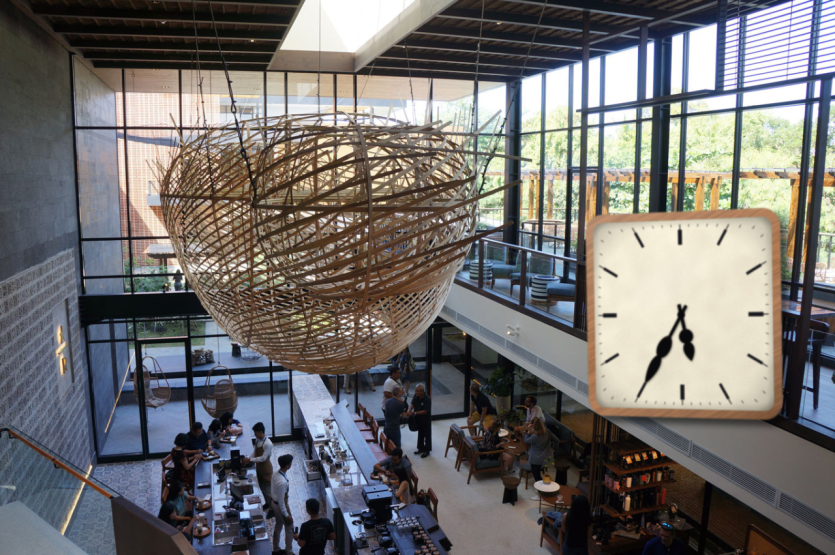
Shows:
5,35
